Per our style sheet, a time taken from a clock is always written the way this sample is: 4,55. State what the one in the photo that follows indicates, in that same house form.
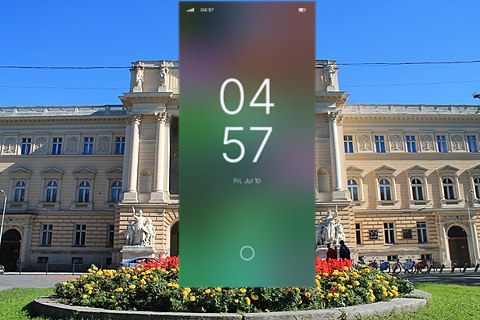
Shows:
4,57
